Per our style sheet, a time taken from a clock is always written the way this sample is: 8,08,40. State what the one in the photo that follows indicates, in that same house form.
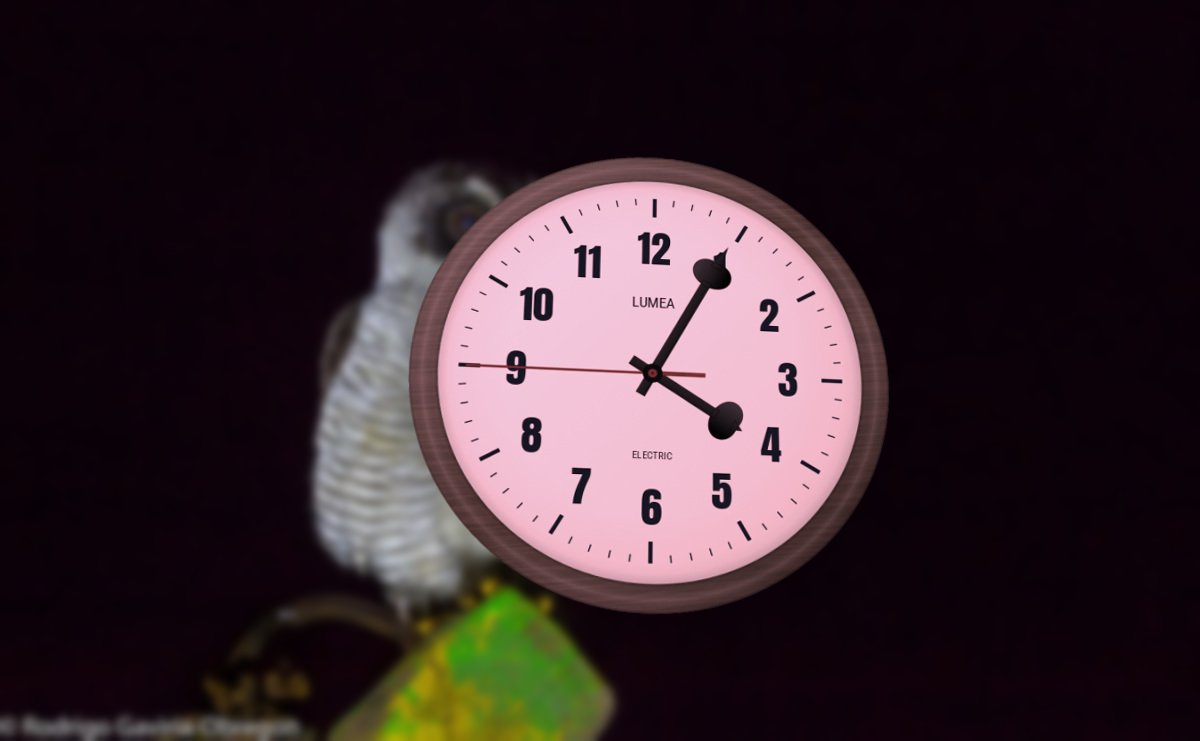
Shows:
4,04,45
